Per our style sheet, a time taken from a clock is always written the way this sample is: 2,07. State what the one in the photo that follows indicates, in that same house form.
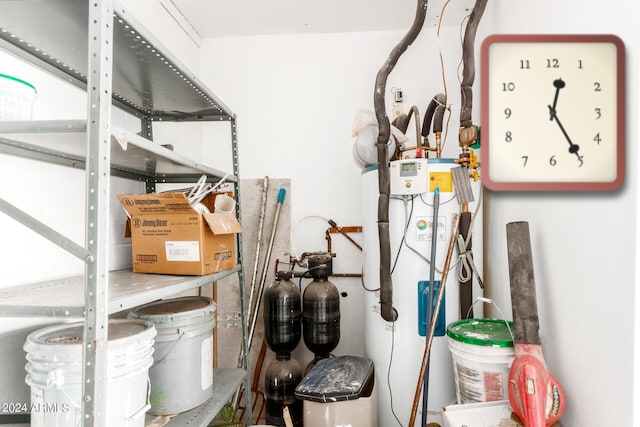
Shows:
12,25
